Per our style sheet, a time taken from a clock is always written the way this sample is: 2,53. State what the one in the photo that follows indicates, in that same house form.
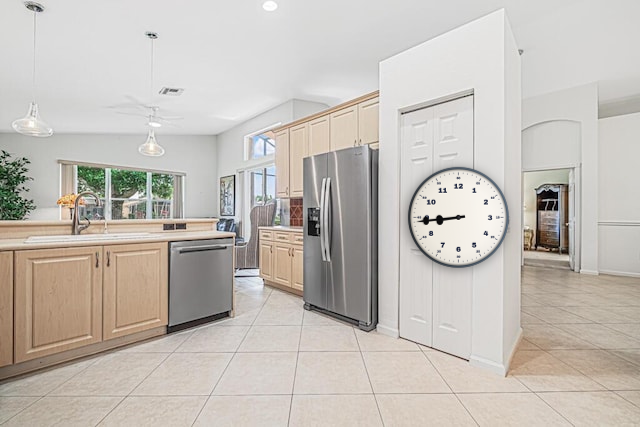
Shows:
8,44
